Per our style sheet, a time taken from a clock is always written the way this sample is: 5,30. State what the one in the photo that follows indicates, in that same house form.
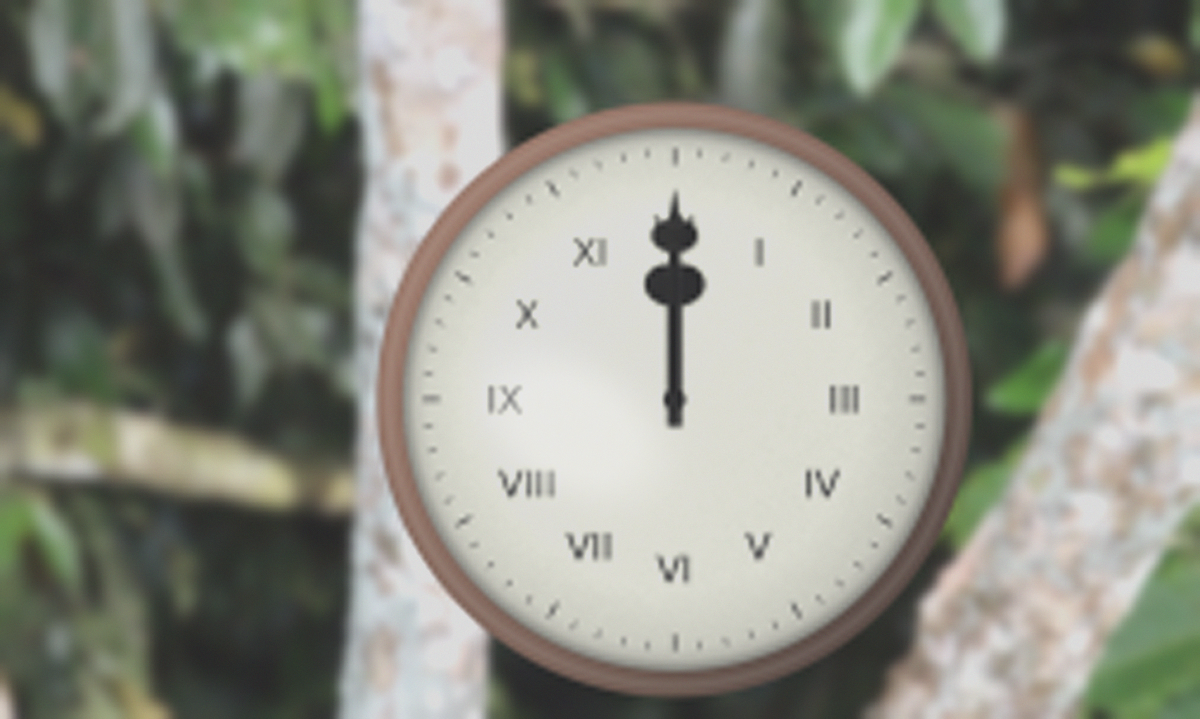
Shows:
12,00
